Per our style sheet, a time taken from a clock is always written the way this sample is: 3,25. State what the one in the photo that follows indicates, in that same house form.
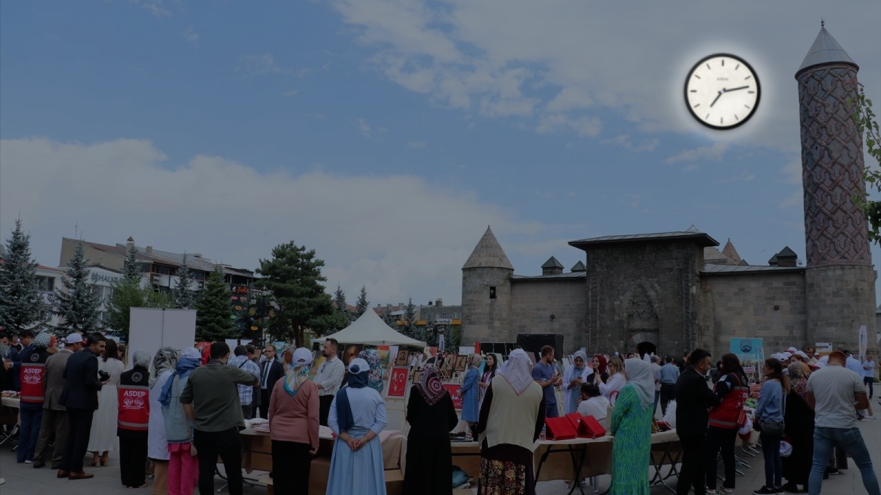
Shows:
7,13
